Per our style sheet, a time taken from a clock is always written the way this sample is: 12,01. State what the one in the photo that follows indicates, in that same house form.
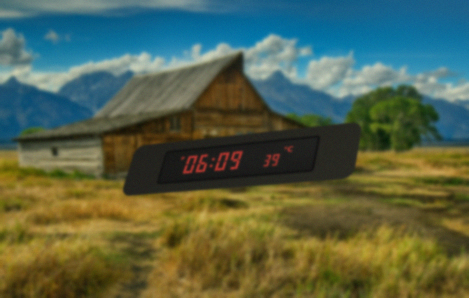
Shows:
6,09
